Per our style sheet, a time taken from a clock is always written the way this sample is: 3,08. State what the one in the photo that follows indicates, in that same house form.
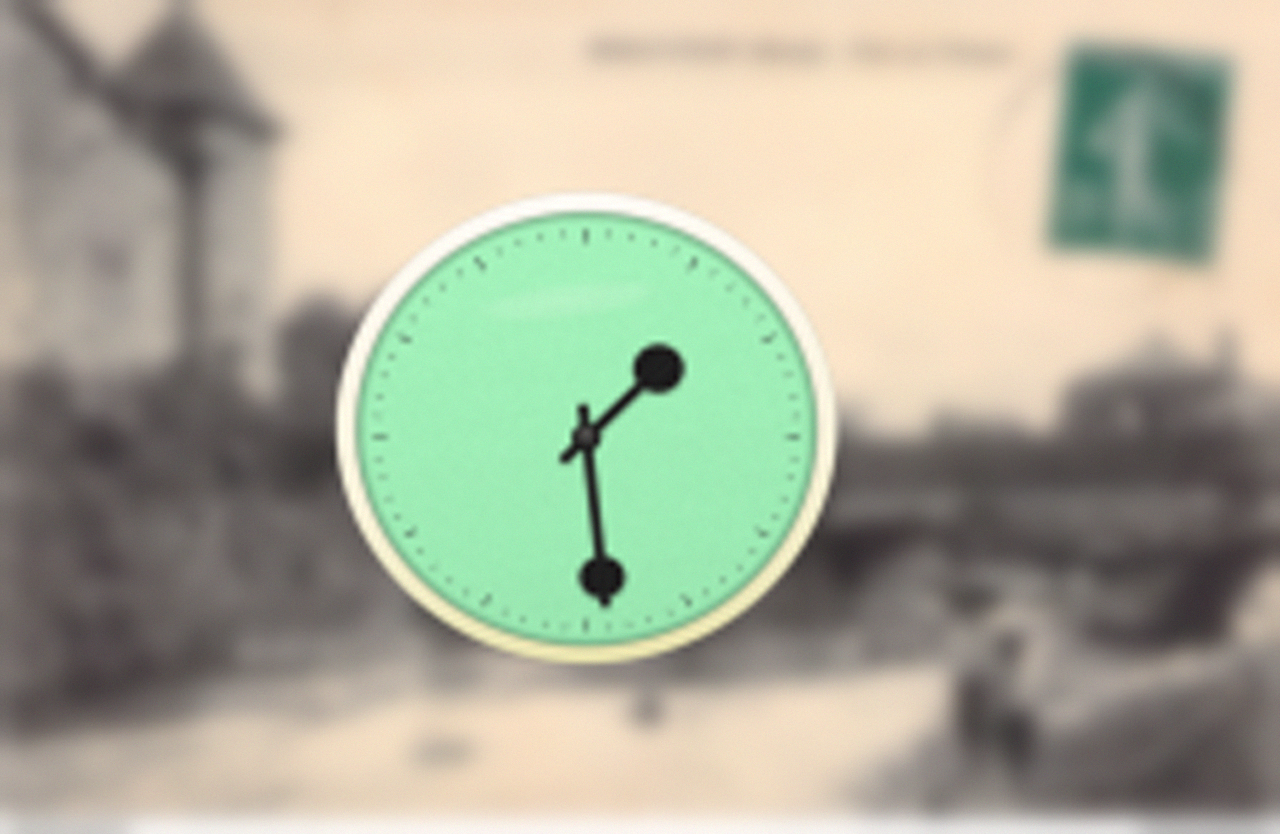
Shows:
1,29
